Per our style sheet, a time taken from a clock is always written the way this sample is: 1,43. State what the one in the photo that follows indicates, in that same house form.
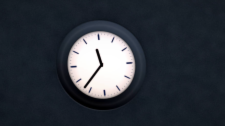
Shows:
11,37
